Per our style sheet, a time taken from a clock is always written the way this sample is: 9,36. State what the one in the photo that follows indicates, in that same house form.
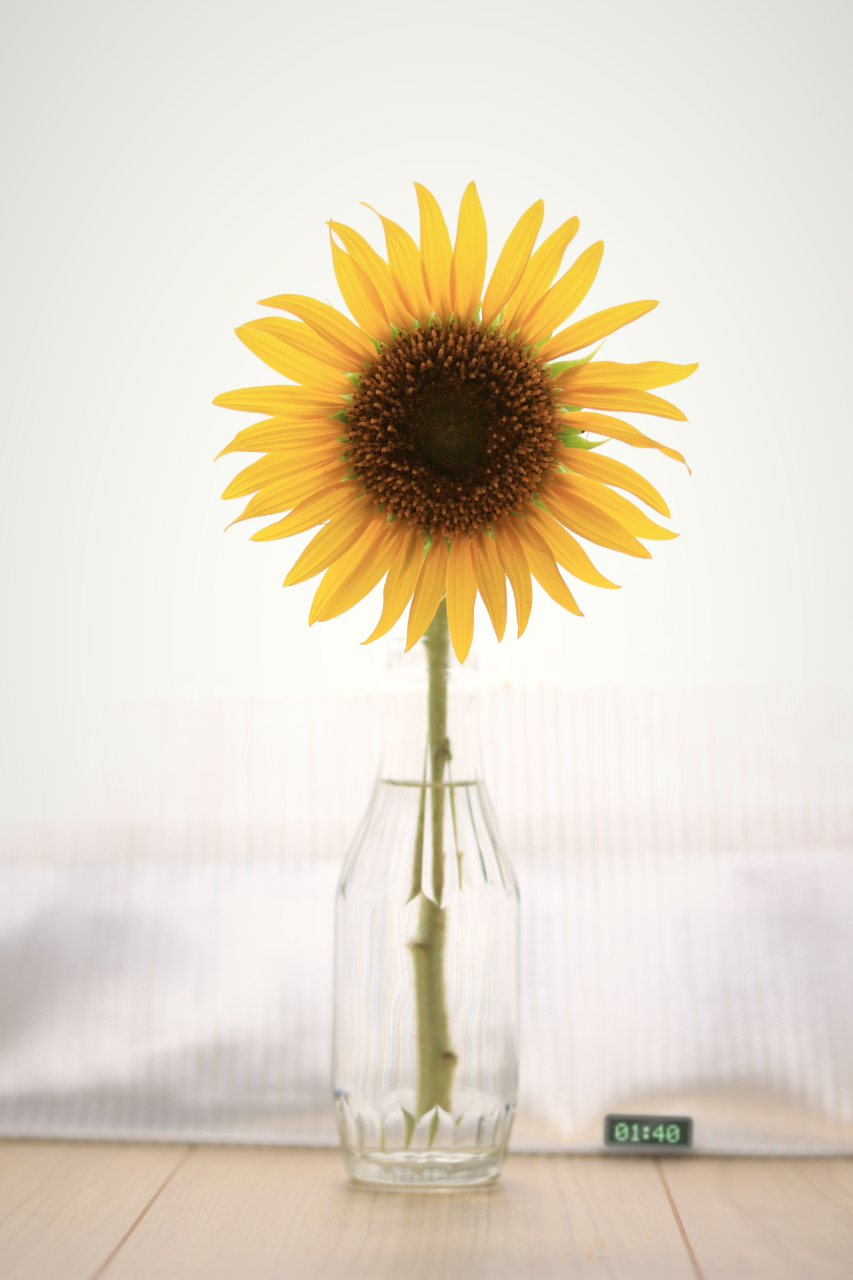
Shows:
1,40
